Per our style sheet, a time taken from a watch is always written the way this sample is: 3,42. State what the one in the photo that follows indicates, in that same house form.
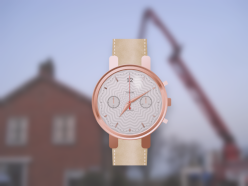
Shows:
7,10
